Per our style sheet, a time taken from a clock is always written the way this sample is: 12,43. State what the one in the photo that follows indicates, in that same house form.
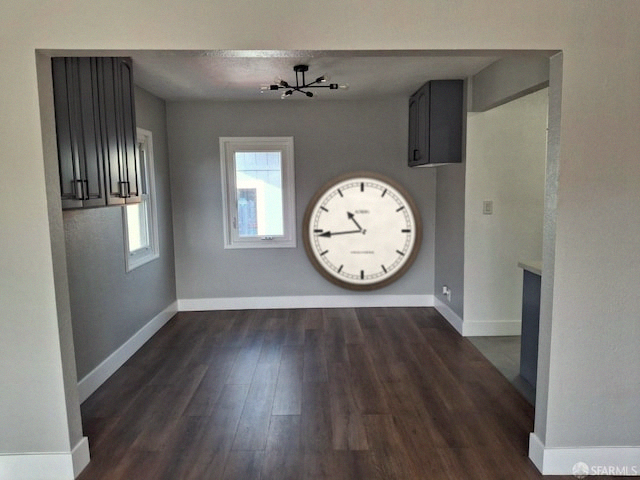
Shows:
10,44
